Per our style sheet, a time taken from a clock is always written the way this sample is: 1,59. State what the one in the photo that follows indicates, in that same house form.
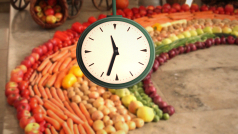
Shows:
11,33
